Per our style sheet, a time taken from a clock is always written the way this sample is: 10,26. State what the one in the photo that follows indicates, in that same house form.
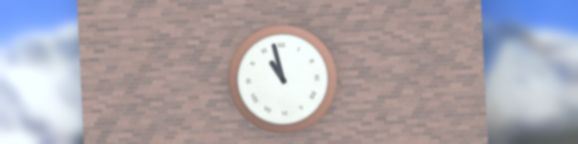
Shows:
10,58
